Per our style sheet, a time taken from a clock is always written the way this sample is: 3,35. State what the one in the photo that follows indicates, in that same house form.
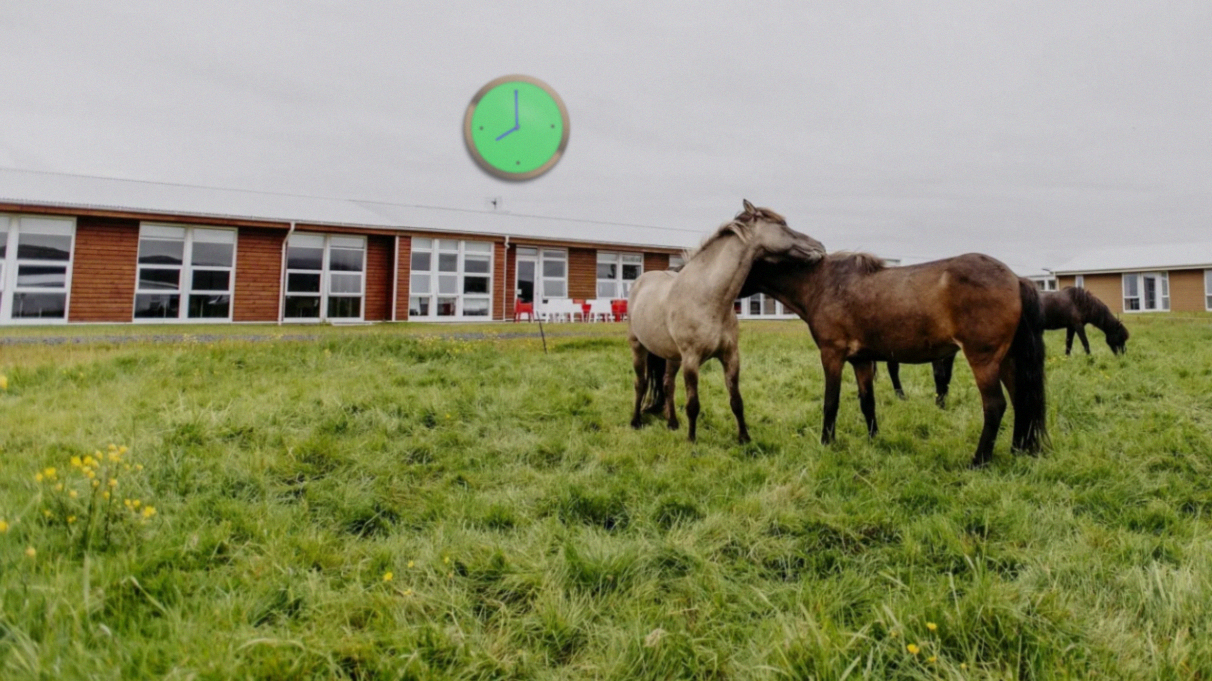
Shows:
8,00
